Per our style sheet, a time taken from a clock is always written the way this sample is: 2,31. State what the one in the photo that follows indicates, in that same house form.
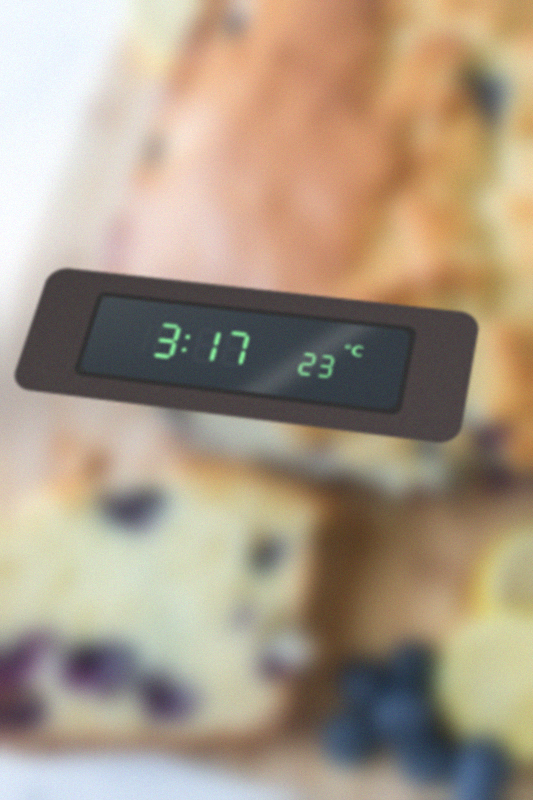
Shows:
3,17
